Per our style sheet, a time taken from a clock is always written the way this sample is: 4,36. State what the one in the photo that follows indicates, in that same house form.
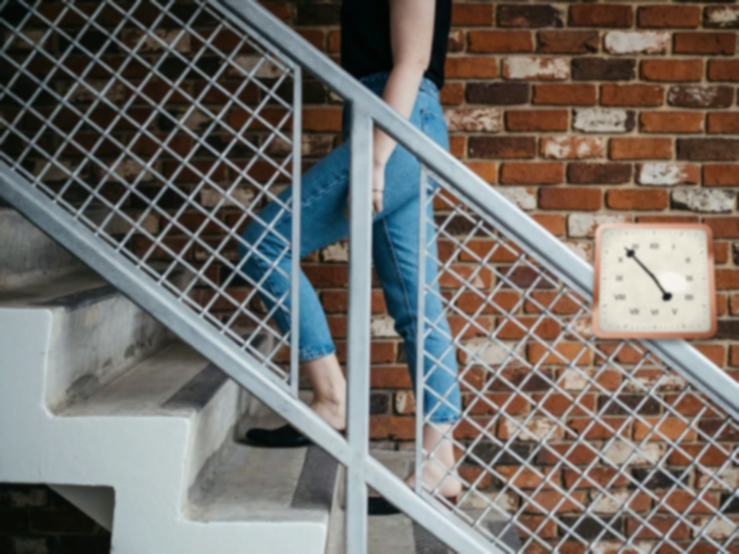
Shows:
4,53
